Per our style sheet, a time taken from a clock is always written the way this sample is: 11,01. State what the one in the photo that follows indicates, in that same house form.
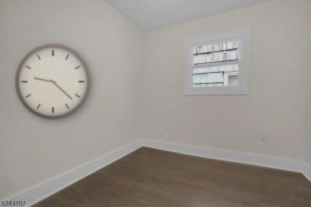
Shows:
9,22
